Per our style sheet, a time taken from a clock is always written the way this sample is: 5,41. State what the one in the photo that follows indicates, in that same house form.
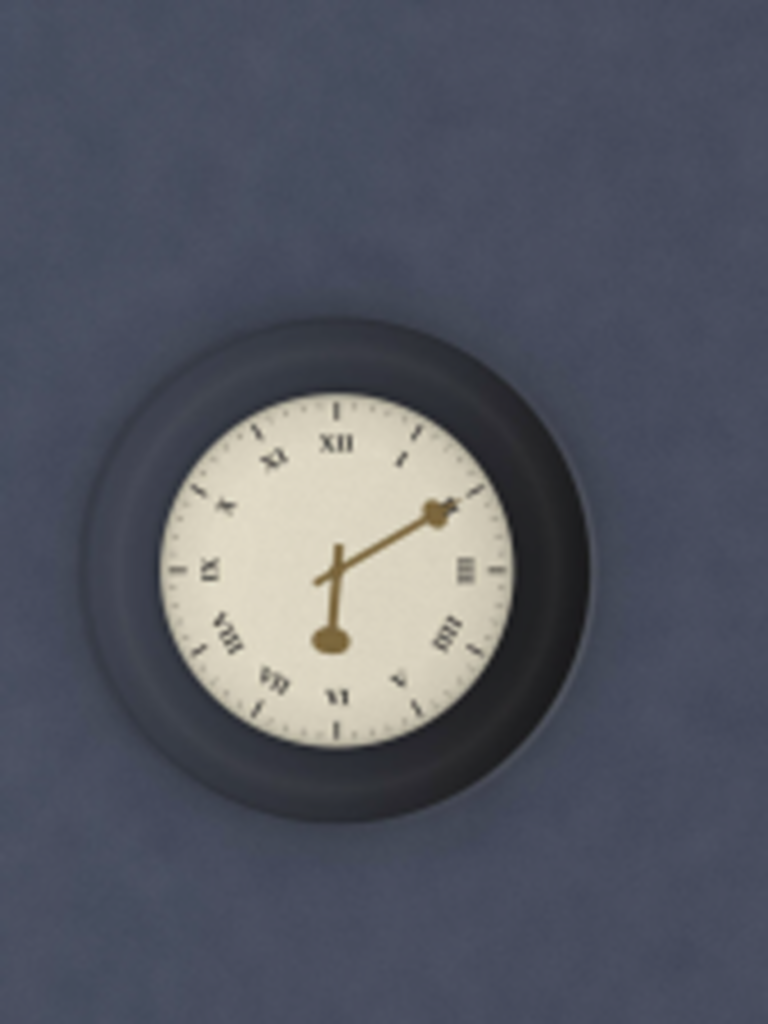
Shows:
6,10
